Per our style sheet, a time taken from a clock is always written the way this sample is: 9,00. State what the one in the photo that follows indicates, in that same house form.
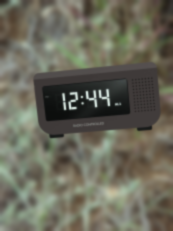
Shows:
12,44
